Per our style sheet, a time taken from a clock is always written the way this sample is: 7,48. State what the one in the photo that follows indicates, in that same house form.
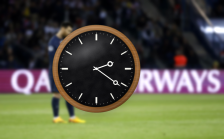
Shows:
2,21
